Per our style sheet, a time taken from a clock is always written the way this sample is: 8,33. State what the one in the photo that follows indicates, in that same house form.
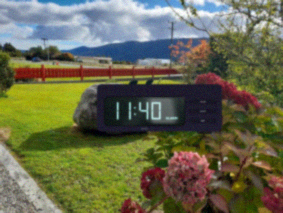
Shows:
11,40
